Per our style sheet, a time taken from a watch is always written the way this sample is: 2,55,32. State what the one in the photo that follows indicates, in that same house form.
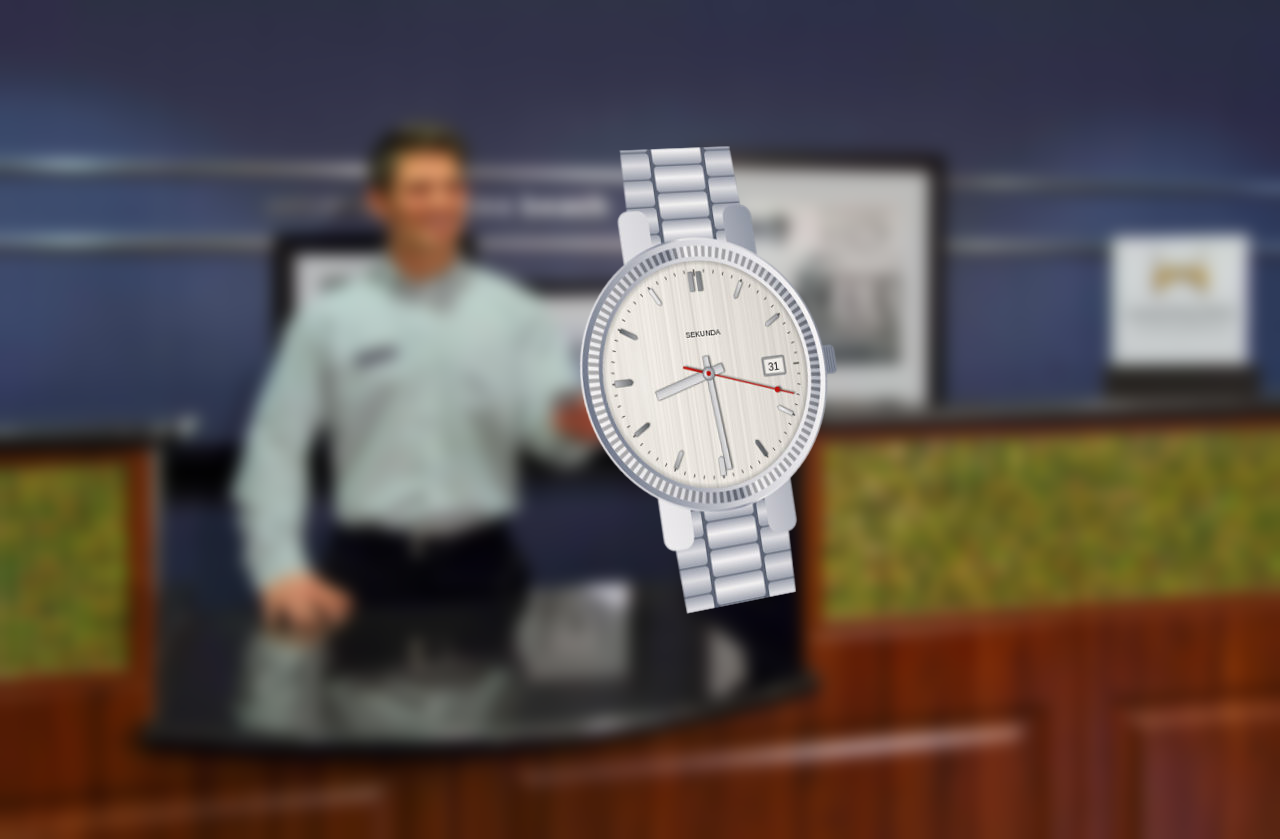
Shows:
8,29,18
